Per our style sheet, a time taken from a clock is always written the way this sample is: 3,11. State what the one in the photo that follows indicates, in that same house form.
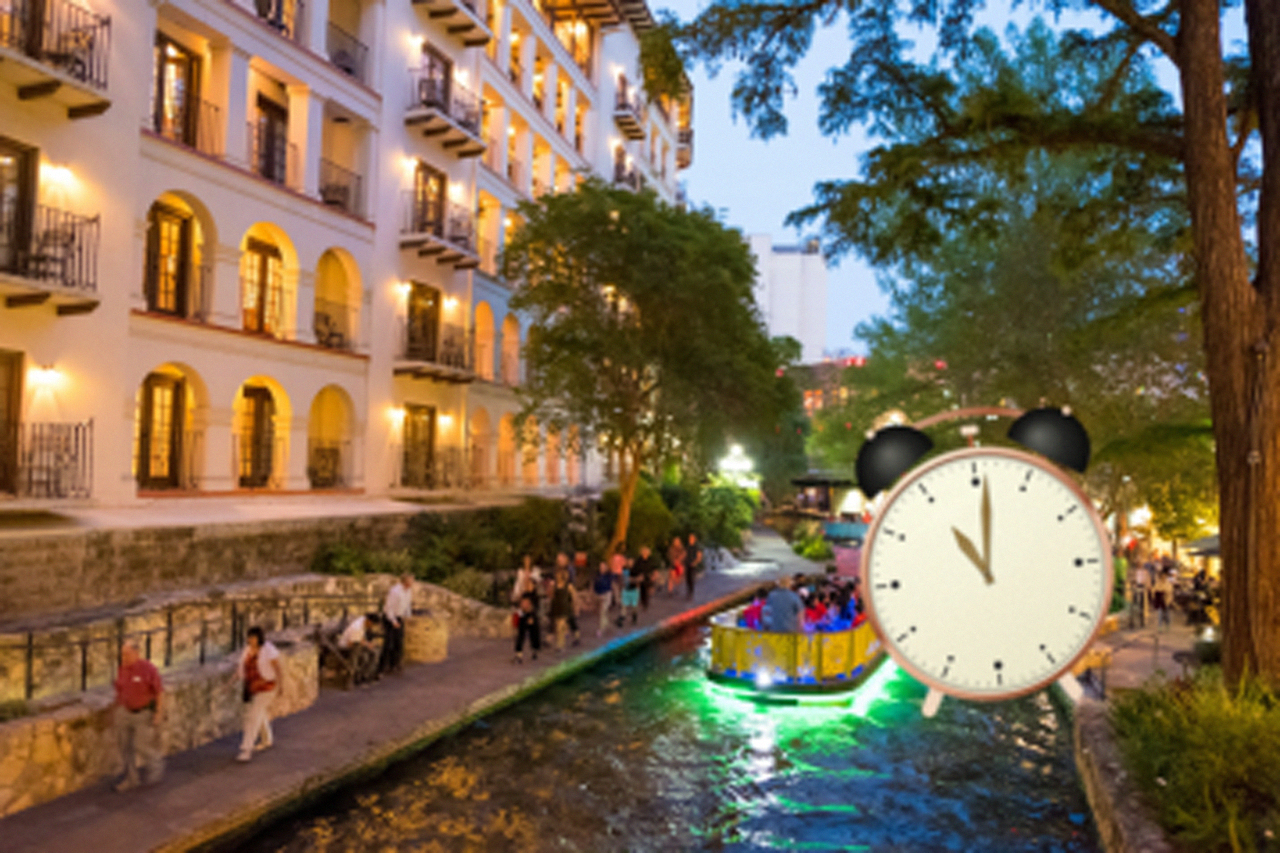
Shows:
11,01
